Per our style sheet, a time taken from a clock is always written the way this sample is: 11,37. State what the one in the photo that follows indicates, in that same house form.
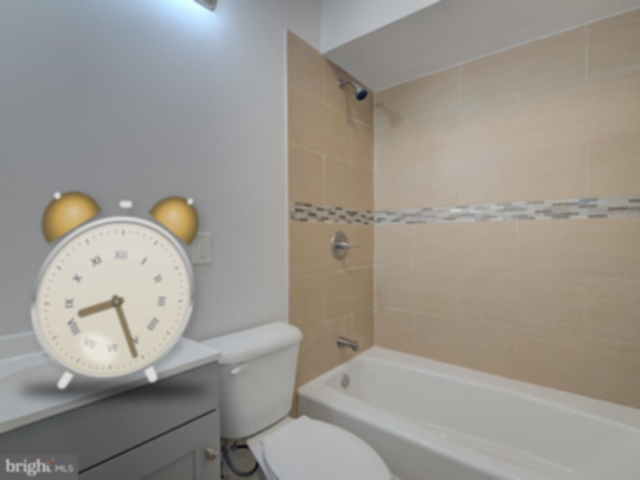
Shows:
8,26
